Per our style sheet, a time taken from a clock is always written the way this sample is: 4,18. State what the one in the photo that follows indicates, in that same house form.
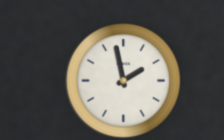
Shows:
1,58
